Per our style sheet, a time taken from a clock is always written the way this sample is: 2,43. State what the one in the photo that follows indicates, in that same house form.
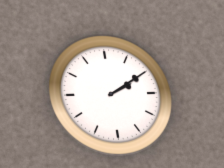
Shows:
2,10
